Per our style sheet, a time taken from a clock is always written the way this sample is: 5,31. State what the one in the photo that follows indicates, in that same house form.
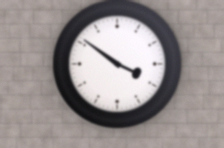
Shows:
3,51
